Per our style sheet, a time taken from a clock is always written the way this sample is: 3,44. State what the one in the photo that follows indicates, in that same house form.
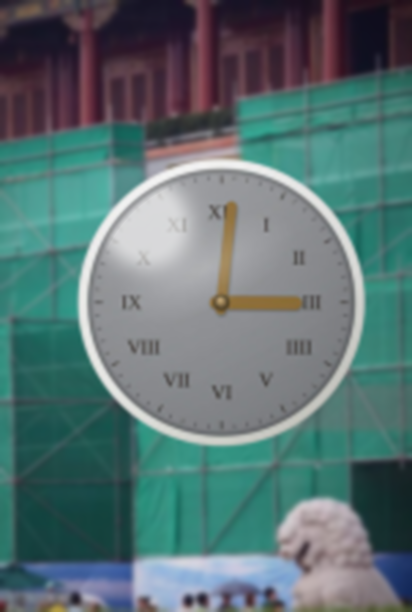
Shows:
3,01
